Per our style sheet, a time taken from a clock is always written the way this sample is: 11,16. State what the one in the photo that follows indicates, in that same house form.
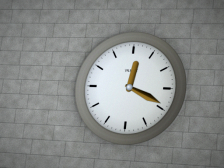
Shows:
12,19
